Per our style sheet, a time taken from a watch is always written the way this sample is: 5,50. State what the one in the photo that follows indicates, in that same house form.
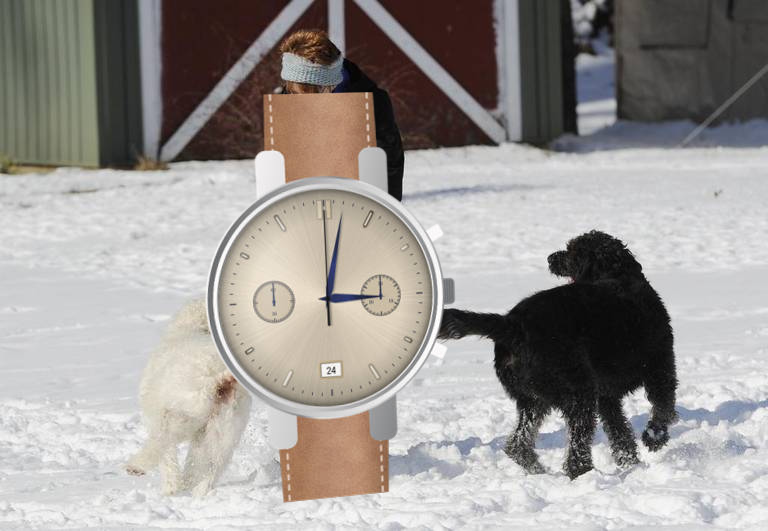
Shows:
3,02
